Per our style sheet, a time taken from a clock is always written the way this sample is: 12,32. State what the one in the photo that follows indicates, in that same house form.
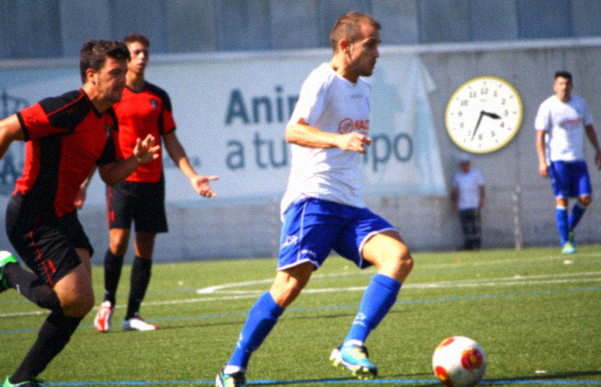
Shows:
3,33
